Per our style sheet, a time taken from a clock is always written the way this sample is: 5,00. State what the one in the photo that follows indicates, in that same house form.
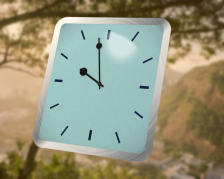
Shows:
9,58
